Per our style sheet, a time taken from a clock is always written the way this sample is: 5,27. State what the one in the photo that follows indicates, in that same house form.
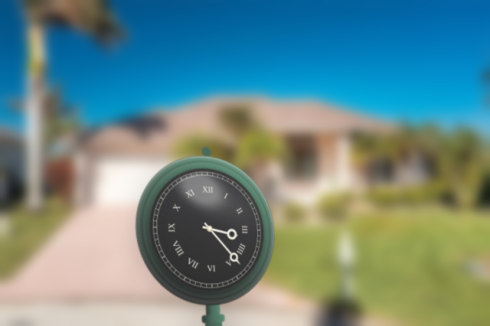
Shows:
3,23
